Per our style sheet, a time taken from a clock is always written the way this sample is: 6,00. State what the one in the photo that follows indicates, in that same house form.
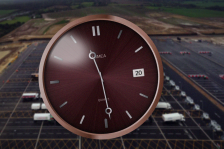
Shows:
11,29
